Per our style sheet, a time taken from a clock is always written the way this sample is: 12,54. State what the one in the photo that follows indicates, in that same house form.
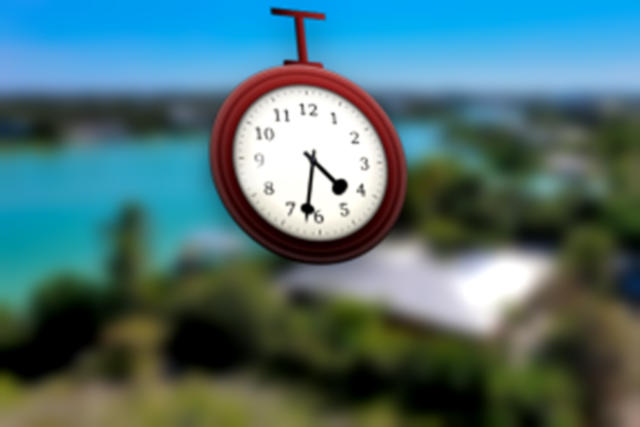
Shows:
4,32
